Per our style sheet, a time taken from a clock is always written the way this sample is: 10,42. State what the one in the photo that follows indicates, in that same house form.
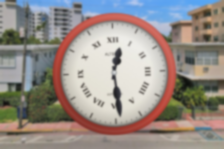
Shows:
12,29
